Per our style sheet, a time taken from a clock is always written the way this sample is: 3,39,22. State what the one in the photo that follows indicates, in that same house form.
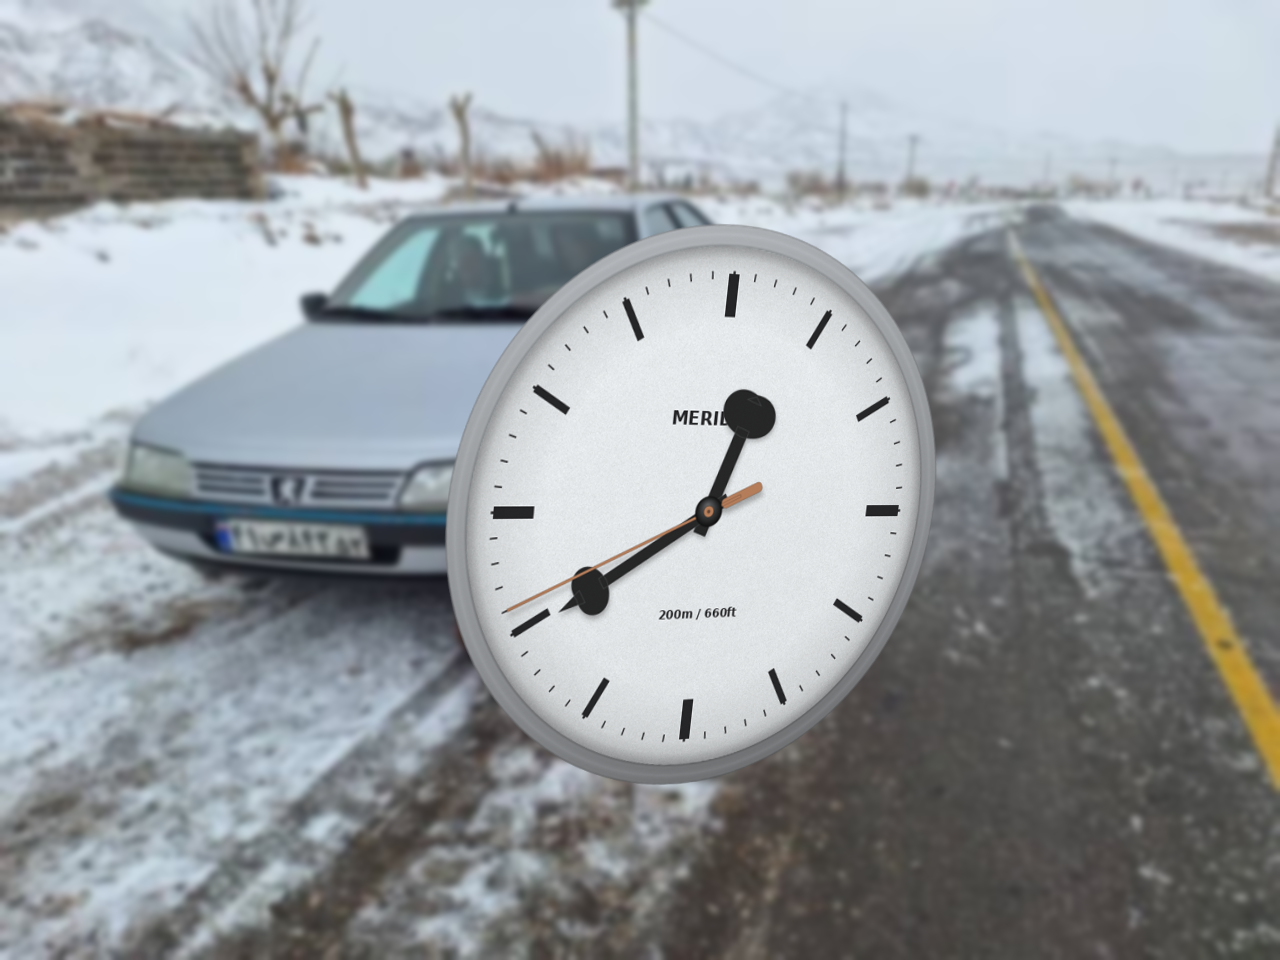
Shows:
12,39,41
